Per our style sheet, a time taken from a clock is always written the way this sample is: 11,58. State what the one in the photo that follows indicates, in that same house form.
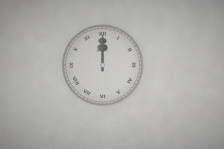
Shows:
12,00
